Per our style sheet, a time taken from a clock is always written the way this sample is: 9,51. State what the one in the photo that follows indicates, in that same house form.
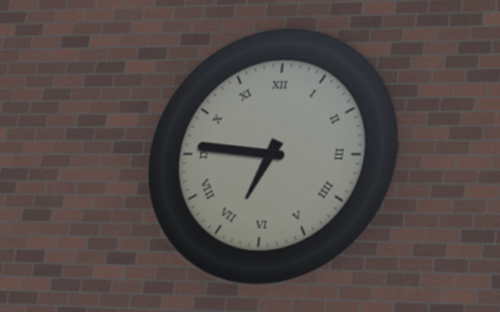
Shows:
6,46
